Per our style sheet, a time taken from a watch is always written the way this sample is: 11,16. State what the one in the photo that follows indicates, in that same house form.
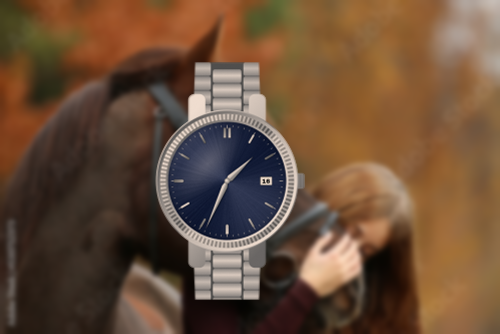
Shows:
1,34
